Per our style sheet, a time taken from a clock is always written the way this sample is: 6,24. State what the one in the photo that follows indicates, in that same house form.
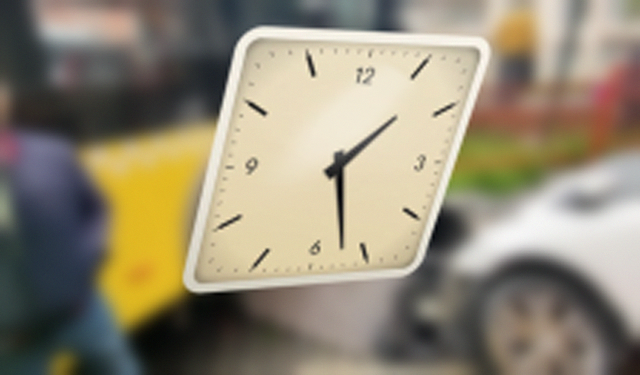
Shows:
1,27
